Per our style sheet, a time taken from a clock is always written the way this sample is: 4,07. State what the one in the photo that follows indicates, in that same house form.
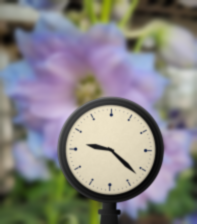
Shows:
9,22
